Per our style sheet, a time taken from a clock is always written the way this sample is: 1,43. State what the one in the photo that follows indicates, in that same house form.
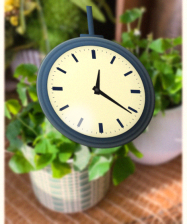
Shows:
12,21
